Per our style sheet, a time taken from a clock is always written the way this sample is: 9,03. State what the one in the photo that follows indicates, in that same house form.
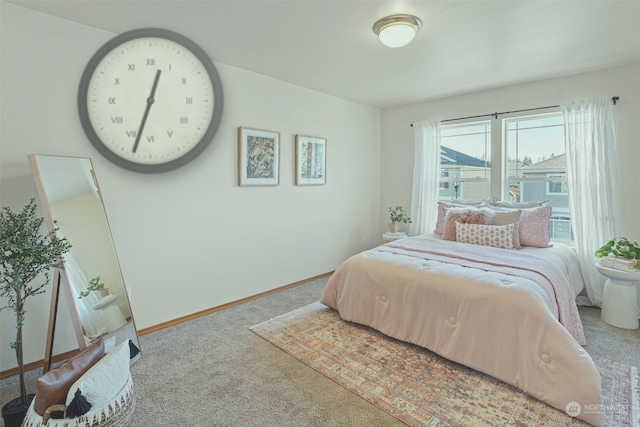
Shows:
12,33
